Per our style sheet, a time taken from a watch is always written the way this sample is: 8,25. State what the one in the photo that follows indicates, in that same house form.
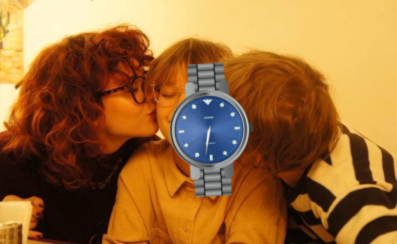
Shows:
6,32
